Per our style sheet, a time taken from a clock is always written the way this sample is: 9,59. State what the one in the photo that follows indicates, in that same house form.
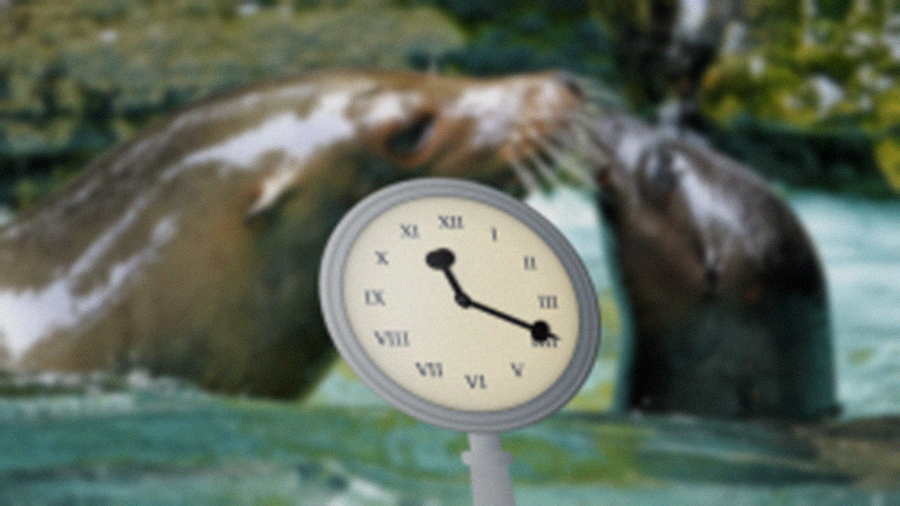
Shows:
11,19
